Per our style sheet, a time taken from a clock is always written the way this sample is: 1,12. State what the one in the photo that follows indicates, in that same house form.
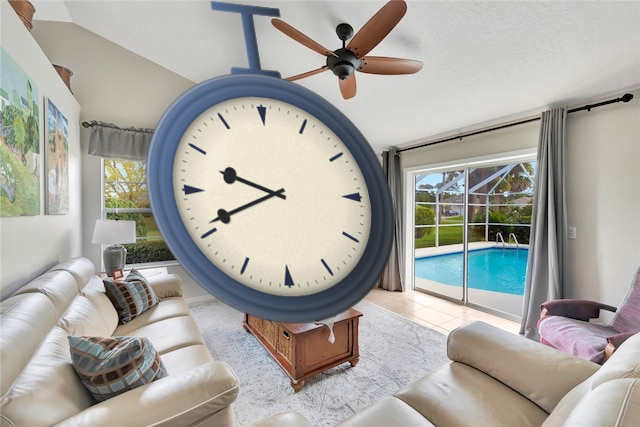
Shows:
9,41
